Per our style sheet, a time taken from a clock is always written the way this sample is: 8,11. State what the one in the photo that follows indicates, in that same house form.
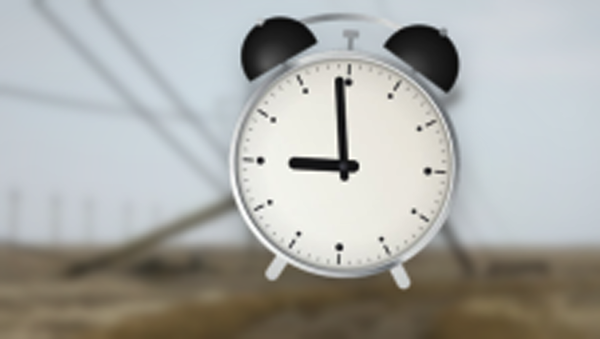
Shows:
8,59
